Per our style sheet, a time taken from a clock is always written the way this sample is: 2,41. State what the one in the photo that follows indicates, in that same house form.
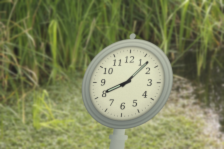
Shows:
8,07
